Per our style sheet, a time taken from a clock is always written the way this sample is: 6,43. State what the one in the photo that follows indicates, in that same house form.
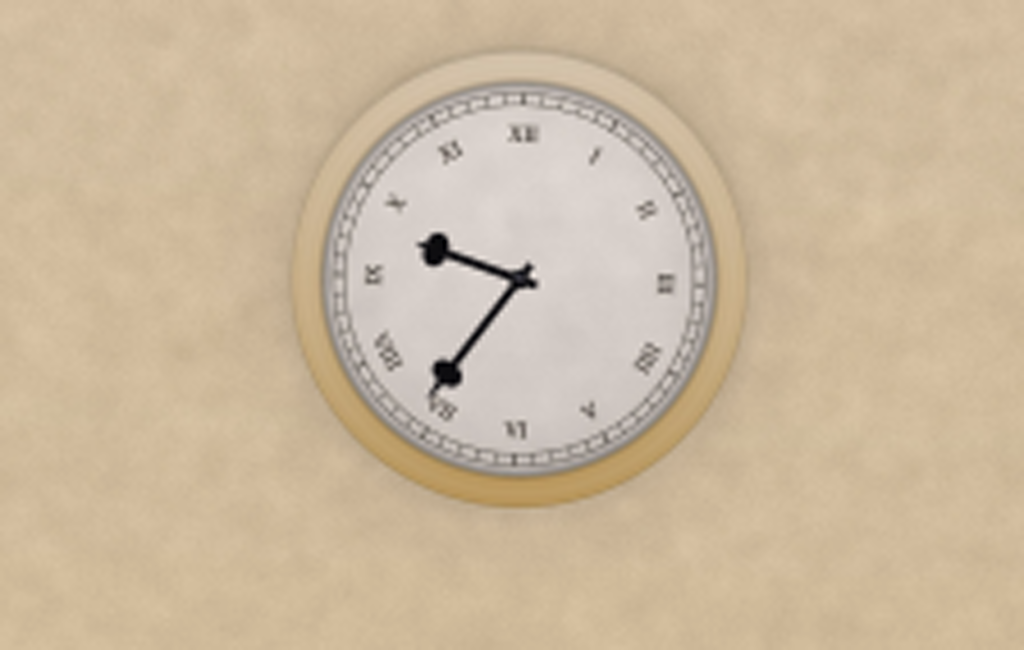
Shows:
9,36
